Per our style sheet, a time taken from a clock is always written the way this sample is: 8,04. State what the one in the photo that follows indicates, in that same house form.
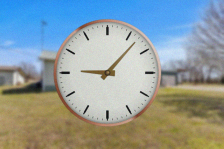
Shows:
9,07
